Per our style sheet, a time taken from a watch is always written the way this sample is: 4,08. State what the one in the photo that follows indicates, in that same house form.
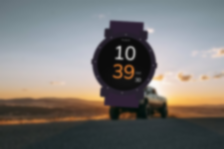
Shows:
10,39
